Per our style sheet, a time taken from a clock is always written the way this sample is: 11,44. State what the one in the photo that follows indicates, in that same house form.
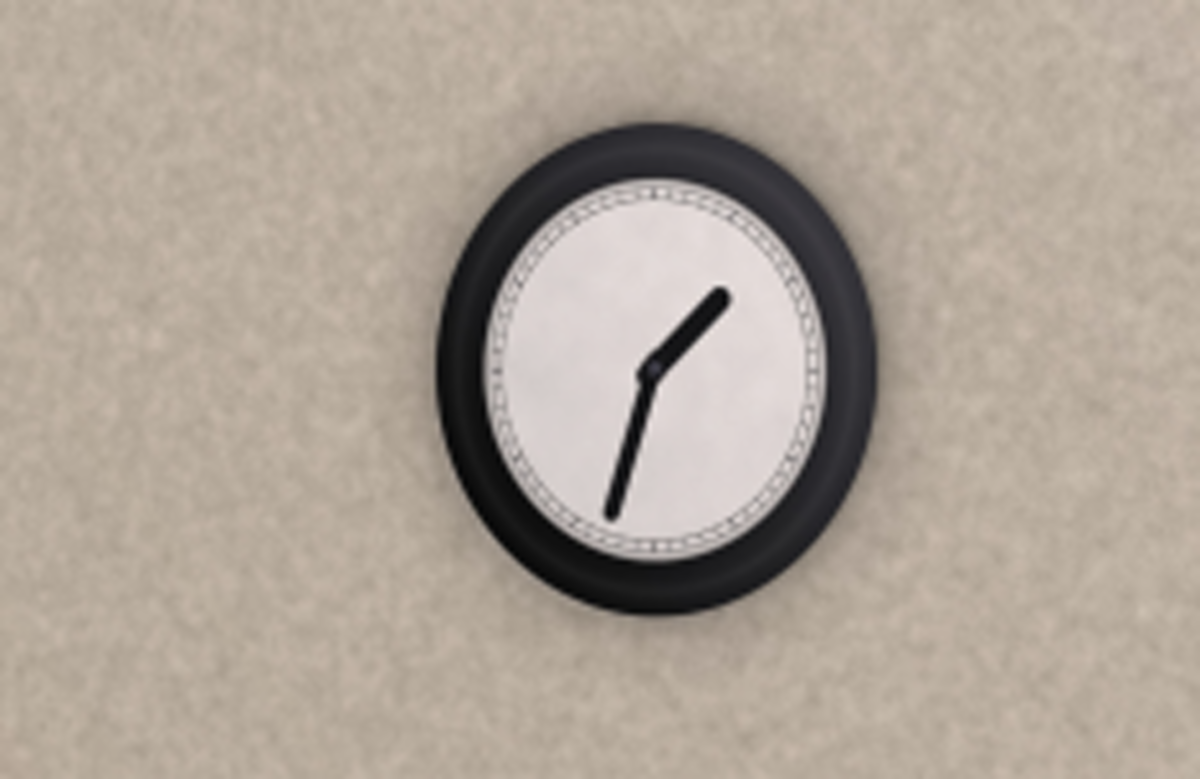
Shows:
1,33
